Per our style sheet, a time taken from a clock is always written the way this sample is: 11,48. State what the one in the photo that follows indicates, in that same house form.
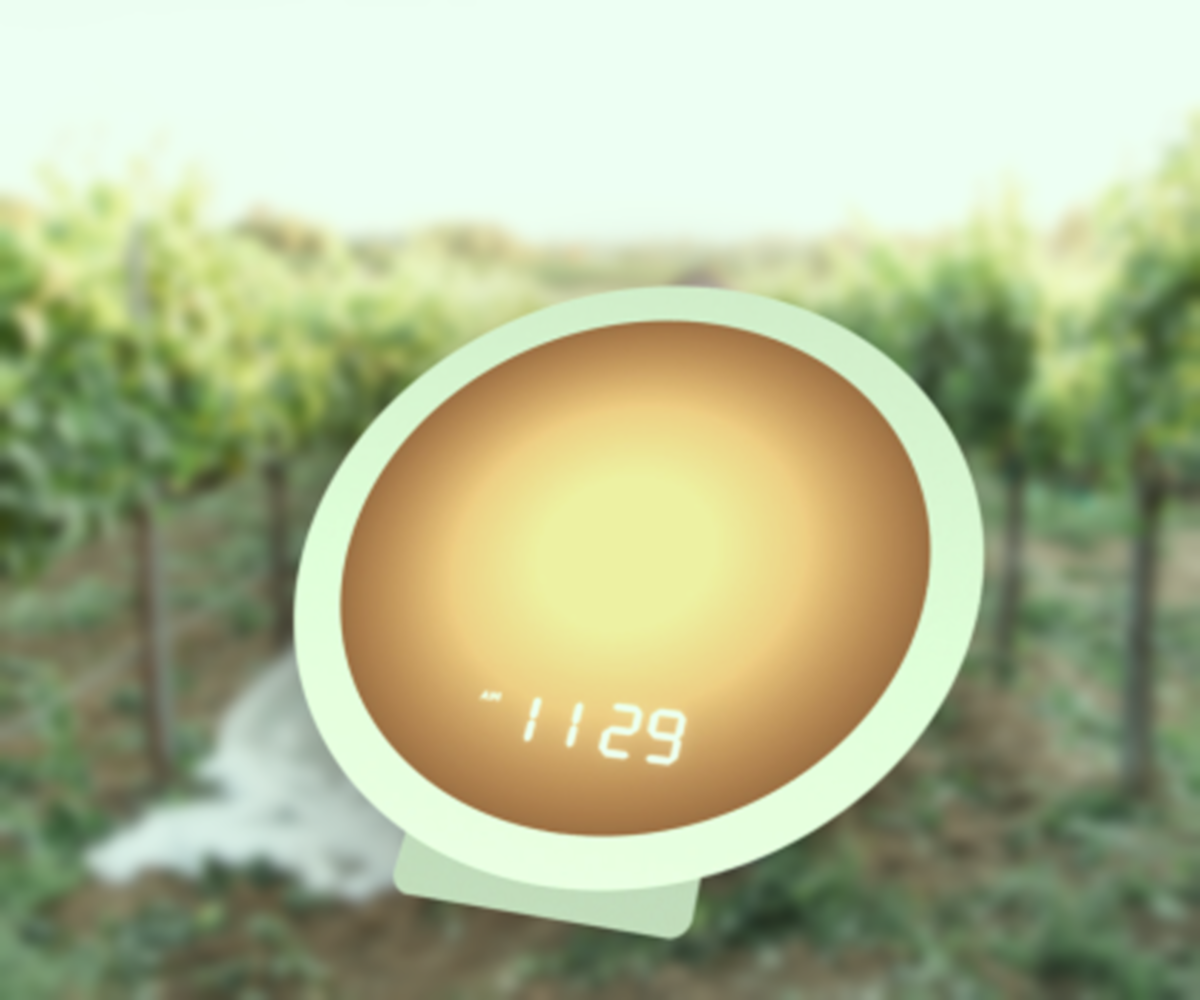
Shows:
11,29
